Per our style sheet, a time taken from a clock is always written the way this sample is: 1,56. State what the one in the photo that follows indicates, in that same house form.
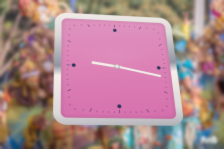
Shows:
9,17
